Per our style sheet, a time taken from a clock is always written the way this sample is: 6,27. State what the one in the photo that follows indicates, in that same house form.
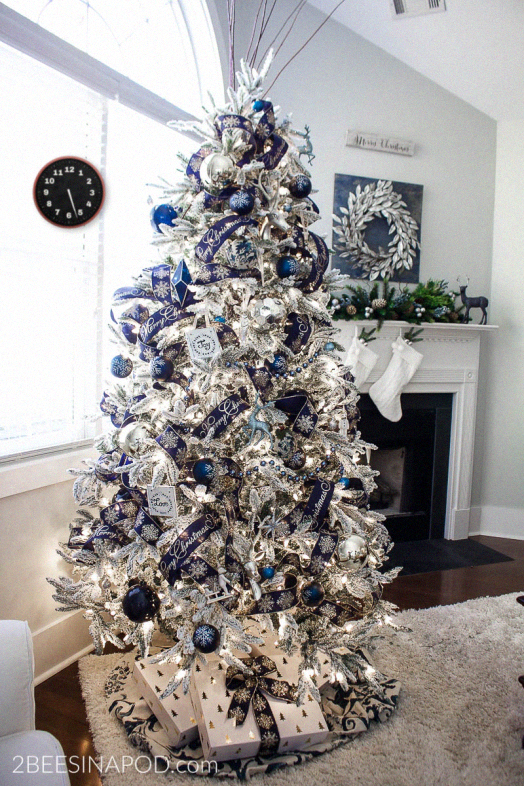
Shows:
5,27
